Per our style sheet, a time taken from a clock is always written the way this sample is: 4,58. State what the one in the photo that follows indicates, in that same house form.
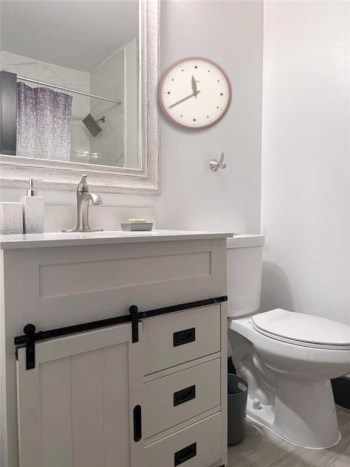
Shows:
11,40
